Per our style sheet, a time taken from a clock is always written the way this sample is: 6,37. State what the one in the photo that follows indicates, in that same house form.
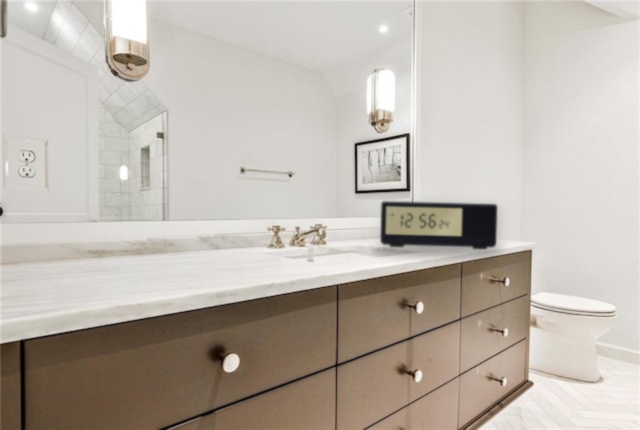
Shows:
12,56
